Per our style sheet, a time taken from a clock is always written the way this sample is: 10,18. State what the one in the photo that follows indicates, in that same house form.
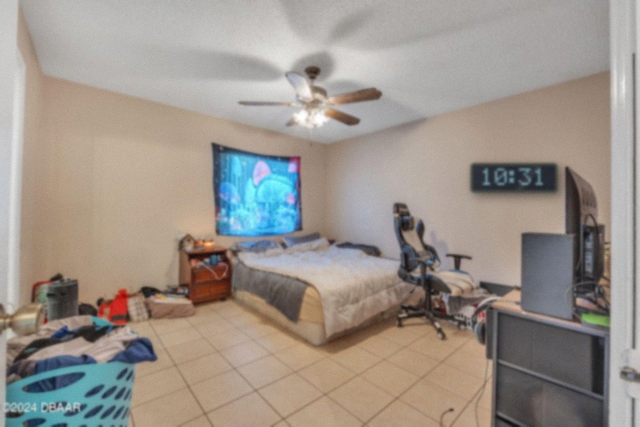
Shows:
10,31
